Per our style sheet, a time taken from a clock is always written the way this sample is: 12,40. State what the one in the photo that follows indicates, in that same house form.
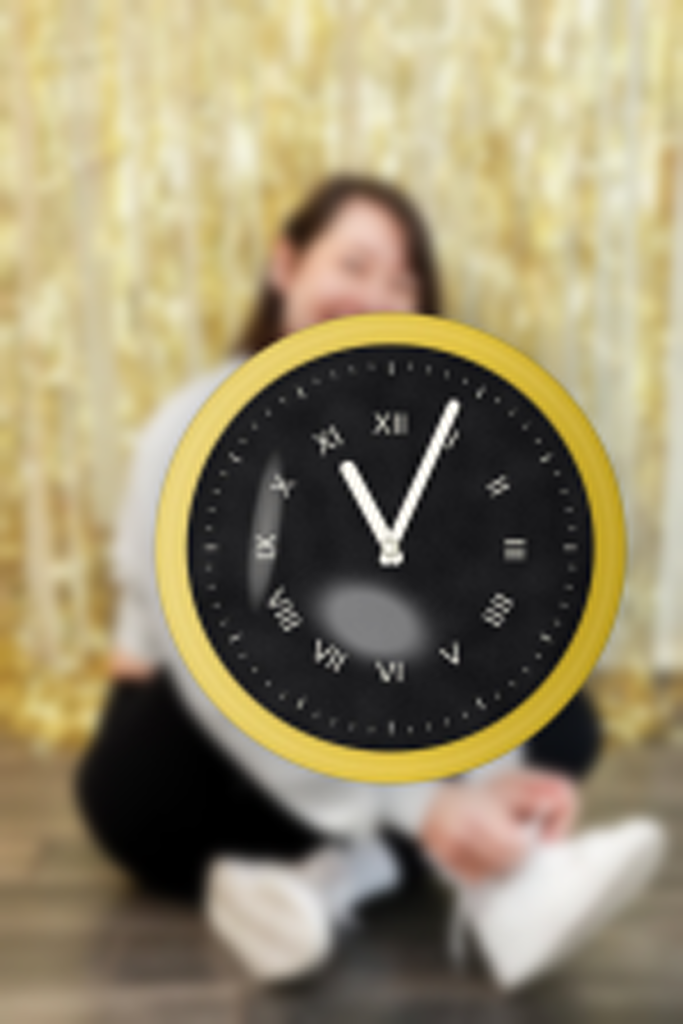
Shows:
11,04
